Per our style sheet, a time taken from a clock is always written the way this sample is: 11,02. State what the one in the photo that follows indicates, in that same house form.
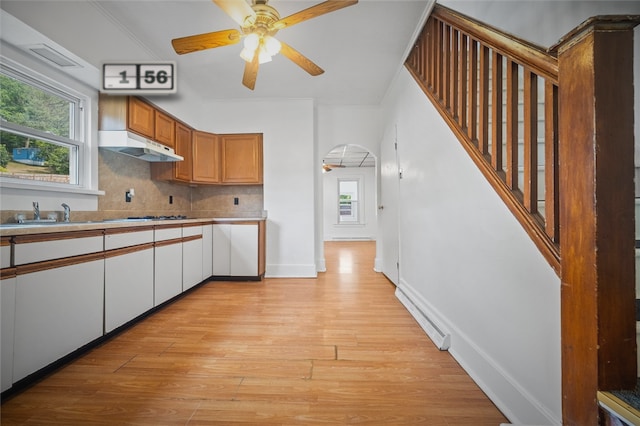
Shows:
1,56
